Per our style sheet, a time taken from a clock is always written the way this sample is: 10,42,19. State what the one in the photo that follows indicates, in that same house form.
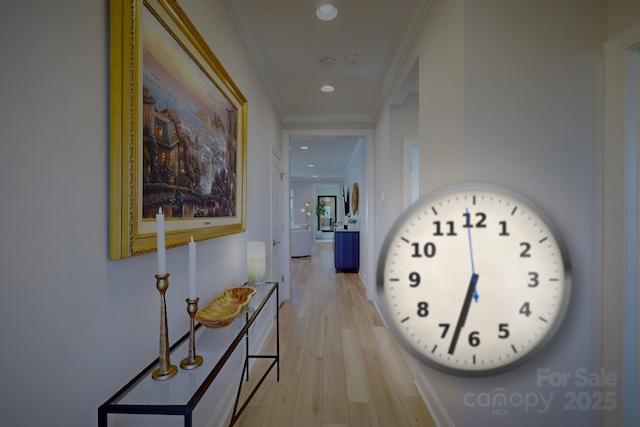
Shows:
6,32,59
